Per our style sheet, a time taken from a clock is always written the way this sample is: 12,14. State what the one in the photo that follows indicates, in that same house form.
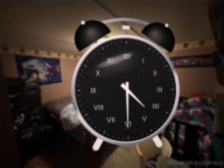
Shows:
4,30
